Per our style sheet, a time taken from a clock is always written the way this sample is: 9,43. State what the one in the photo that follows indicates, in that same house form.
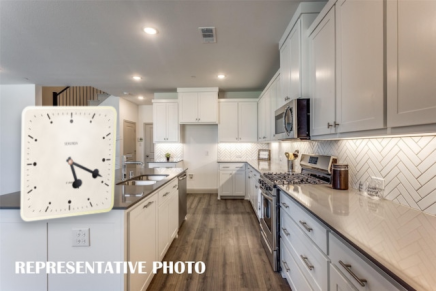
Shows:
5,19
